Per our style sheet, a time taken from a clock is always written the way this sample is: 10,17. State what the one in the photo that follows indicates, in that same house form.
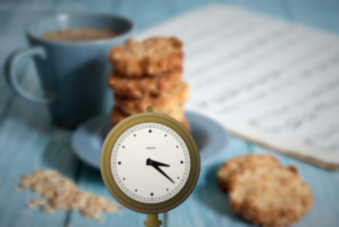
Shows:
3,22
